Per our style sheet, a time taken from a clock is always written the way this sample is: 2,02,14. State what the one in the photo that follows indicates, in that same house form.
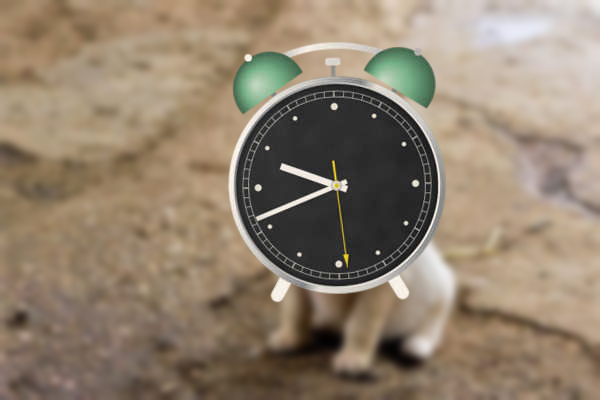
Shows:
9,41,29
